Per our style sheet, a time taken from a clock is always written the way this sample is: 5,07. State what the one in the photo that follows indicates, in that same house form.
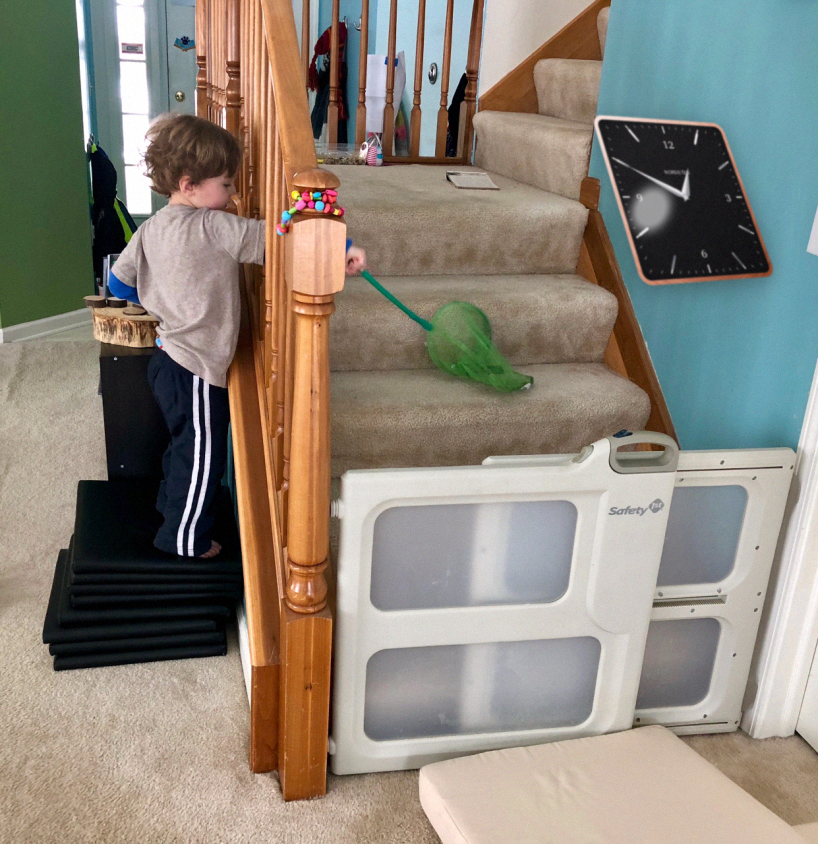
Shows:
12,50
